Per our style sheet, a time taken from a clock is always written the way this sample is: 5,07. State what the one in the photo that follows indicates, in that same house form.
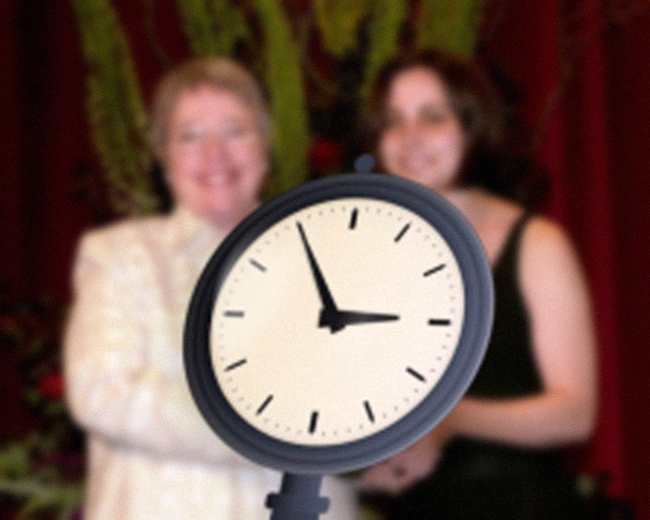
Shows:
2,55
